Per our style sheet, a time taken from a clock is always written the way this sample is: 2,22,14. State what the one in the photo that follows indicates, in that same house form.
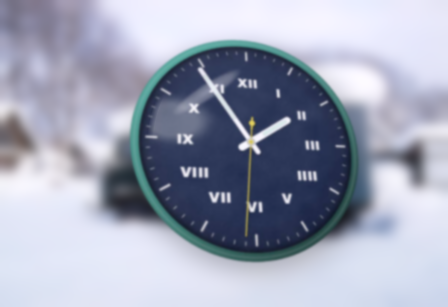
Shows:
1,54,31
